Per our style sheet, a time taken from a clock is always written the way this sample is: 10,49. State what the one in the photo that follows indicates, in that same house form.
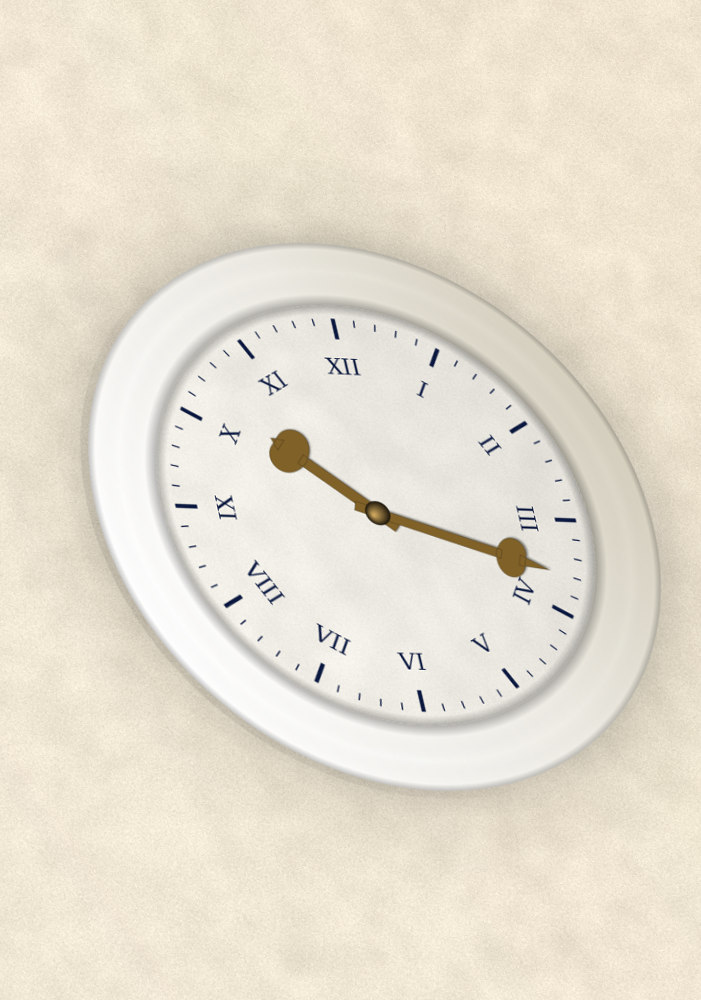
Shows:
10,18
